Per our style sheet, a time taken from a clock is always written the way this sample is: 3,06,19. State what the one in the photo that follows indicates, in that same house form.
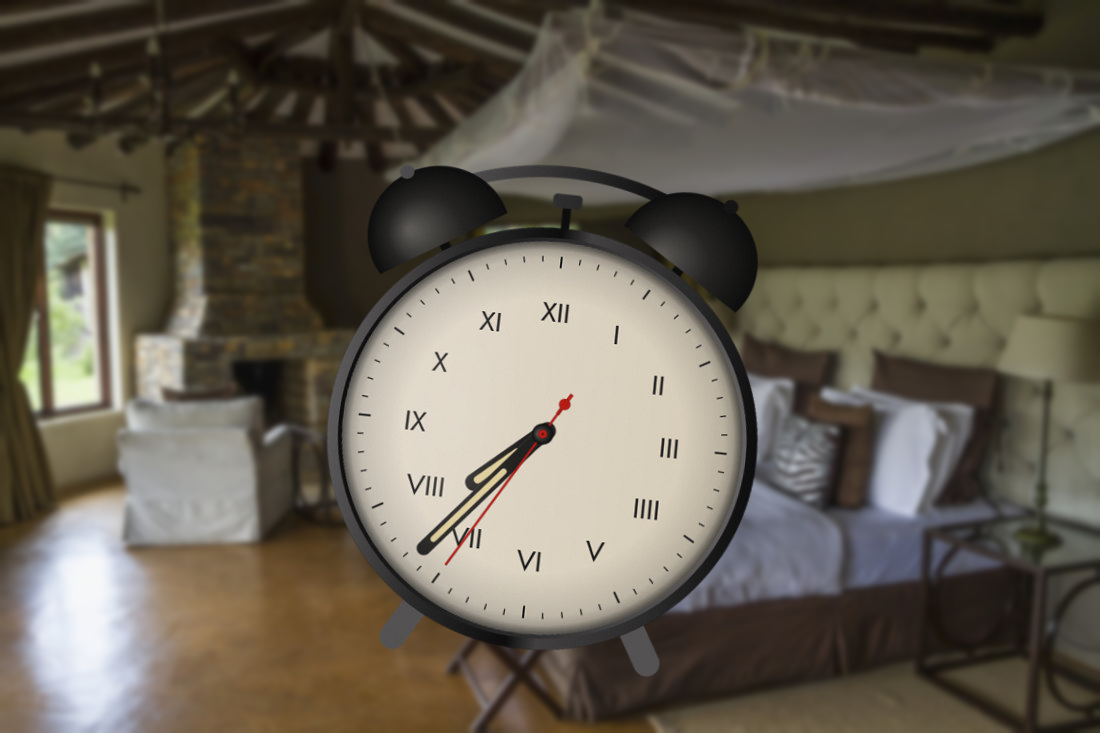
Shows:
7,36,35
